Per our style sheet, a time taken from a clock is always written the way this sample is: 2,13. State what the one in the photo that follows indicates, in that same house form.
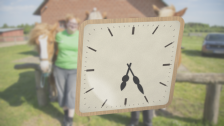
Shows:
6,25
